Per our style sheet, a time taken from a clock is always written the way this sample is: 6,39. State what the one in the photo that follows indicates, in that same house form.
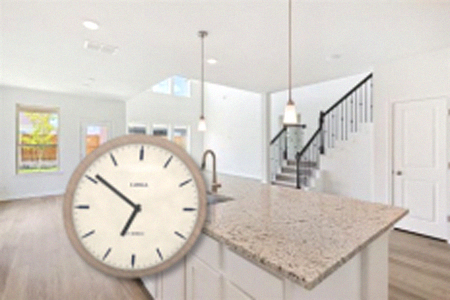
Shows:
6,51
